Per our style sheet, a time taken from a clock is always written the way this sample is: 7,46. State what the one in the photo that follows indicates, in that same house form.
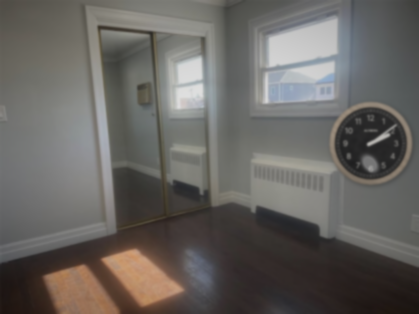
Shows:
2,09
